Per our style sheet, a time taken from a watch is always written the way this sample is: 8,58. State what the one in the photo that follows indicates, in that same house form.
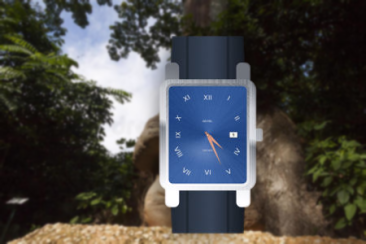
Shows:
4,26
